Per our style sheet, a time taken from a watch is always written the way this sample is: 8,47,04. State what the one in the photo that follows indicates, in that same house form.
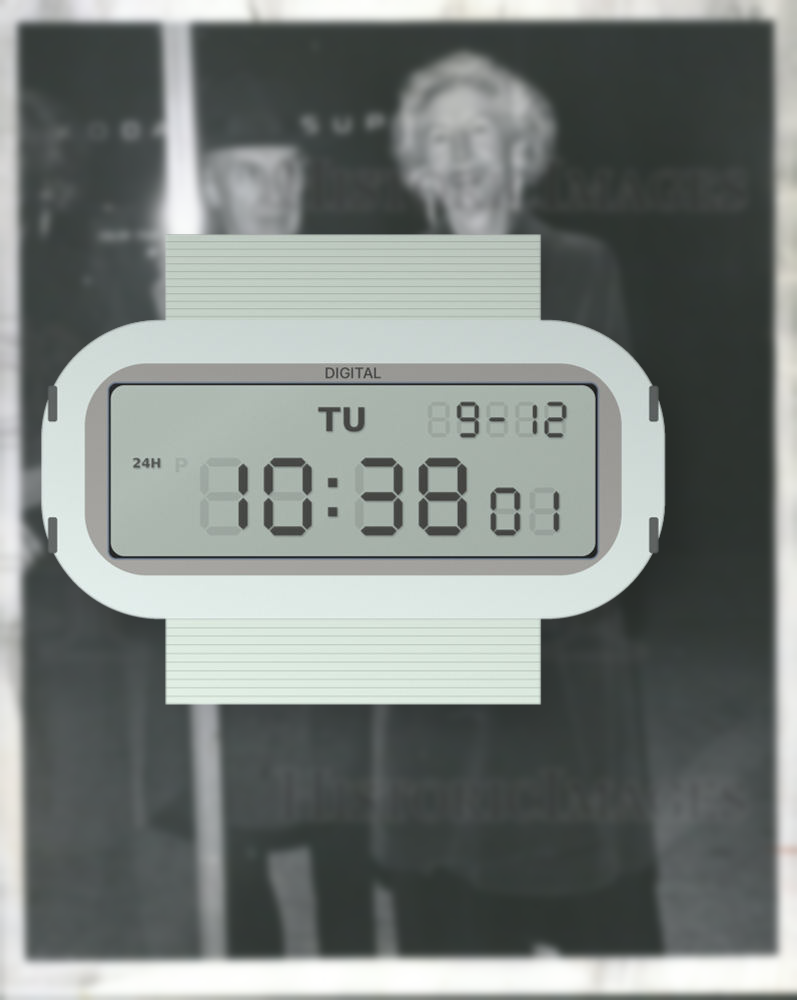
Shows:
10,38,01
